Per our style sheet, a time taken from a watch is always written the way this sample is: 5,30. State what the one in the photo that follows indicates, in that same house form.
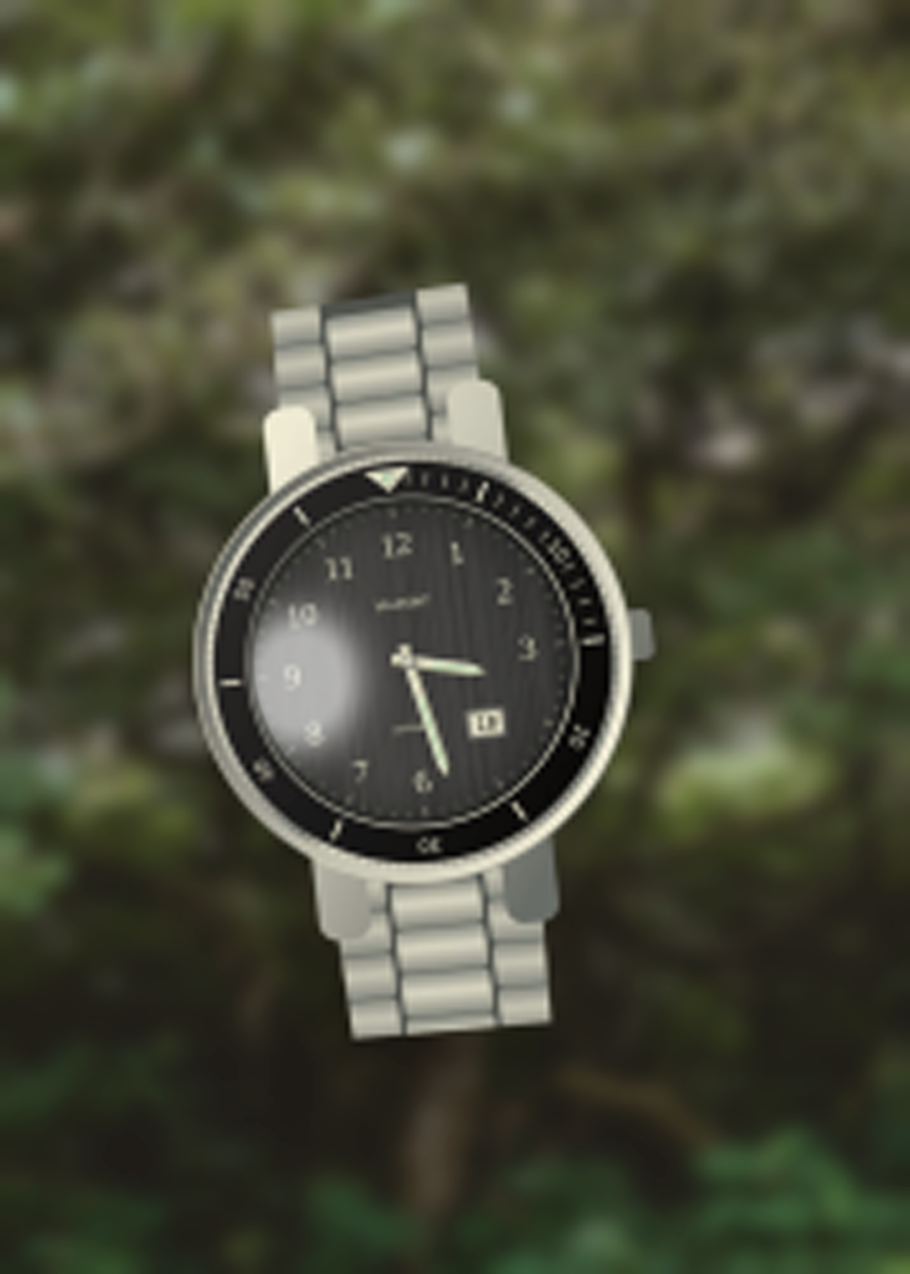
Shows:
3,28
